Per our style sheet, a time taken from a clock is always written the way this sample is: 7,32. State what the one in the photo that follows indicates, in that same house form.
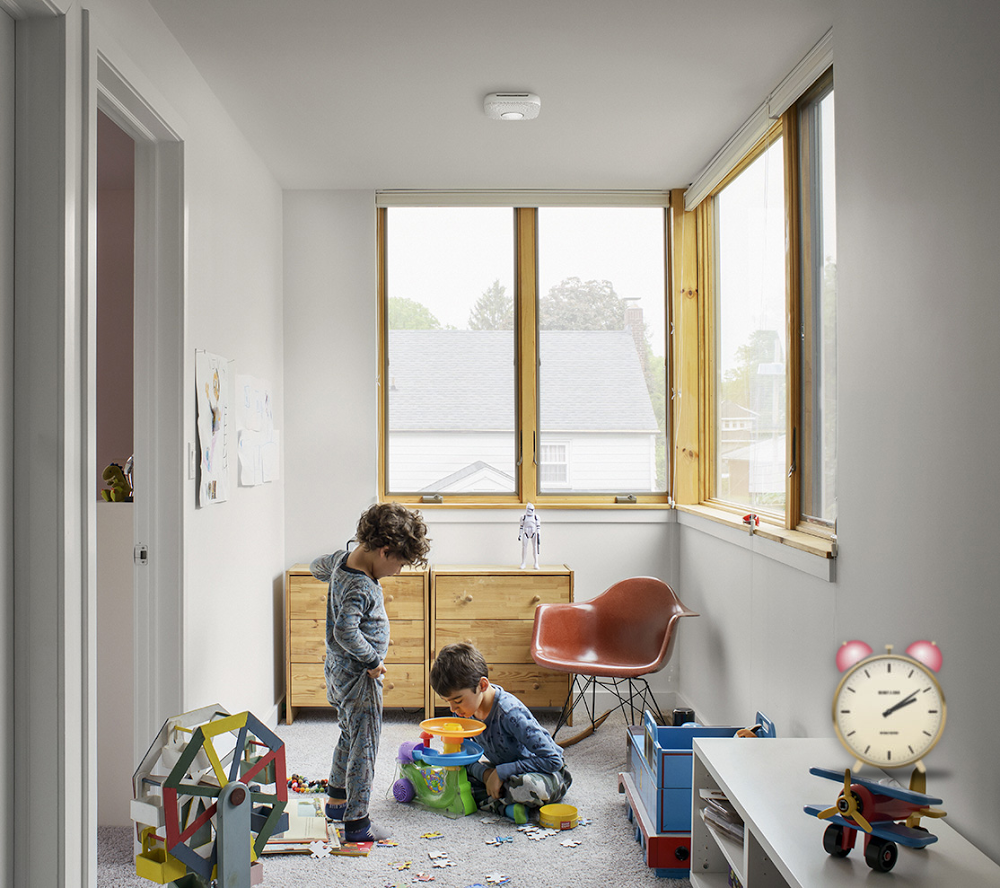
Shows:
2,09
